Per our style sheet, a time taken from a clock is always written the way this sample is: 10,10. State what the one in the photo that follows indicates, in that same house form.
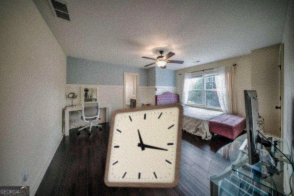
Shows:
11,17
